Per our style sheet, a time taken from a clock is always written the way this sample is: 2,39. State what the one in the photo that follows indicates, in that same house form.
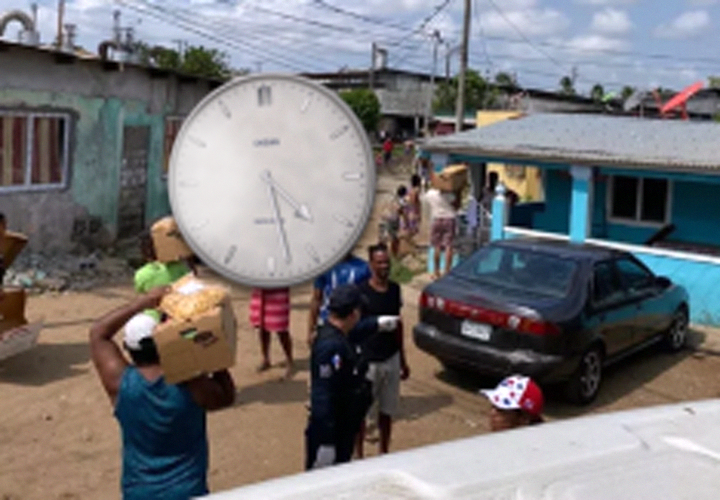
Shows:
4,28
